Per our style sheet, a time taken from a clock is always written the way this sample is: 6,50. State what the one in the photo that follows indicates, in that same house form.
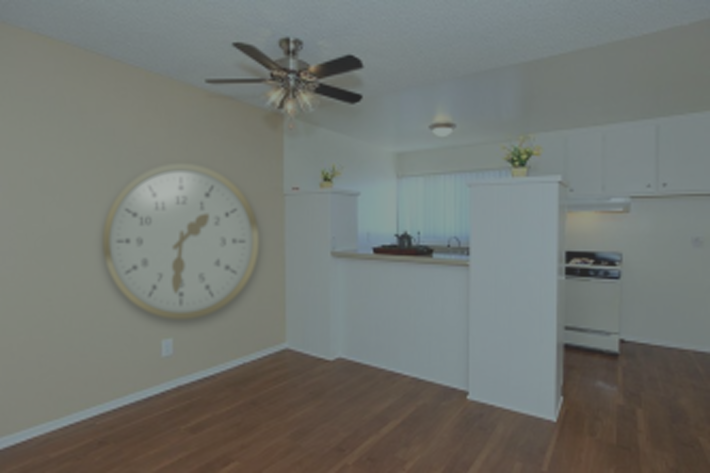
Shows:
1,31
